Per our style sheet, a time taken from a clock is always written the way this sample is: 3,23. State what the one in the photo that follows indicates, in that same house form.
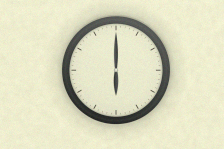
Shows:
6,00
